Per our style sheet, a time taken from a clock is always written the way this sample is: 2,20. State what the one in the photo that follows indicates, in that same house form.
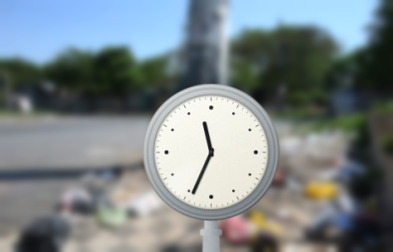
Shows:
11,34
